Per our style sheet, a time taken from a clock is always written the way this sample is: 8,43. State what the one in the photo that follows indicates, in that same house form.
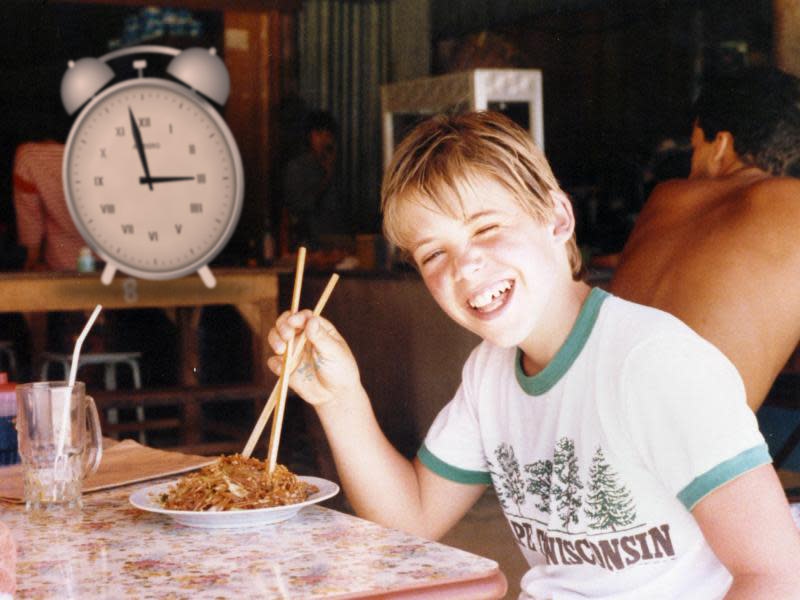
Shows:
2,58
